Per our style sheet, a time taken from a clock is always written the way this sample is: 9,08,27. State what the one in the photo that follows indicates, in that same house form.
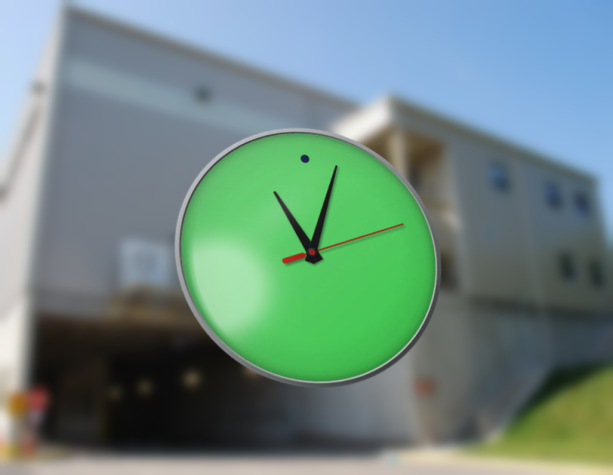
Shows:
11,03,12
